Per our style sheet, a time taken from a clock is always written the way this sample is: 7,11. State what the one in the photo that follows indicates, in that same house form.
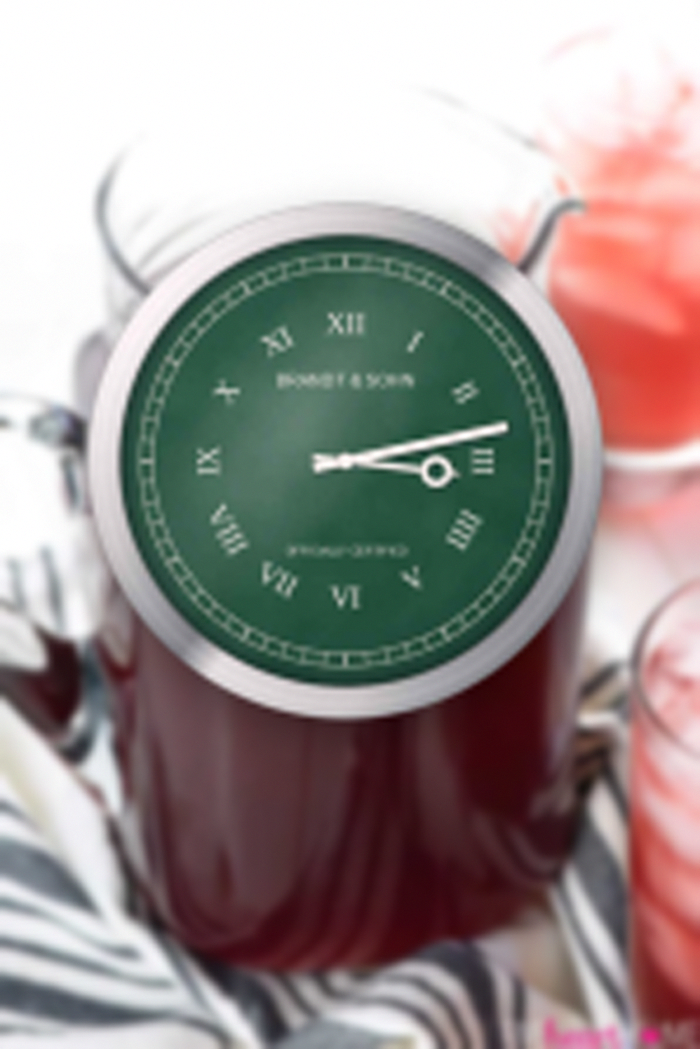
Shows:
3,13
